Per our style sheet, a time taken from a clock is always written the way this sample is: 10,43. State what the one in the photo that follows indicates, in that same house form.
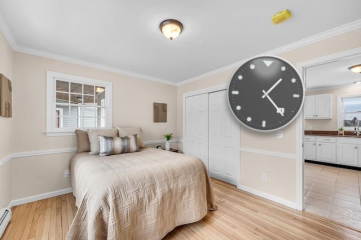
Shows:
1,23
